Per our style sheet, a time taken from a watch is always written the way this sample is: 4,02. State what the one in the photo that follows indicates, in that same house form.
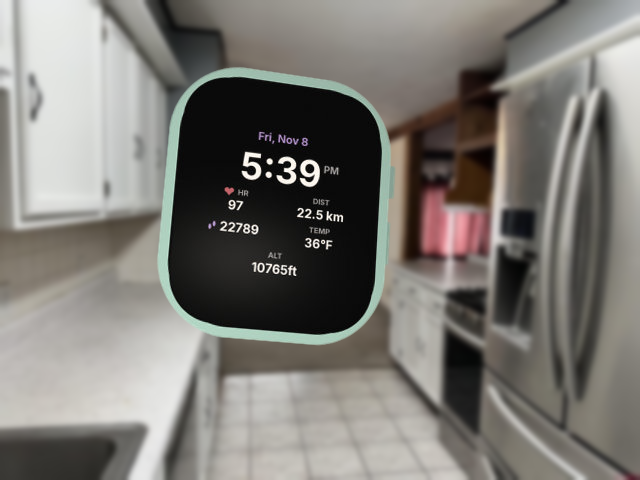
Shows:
5,39
